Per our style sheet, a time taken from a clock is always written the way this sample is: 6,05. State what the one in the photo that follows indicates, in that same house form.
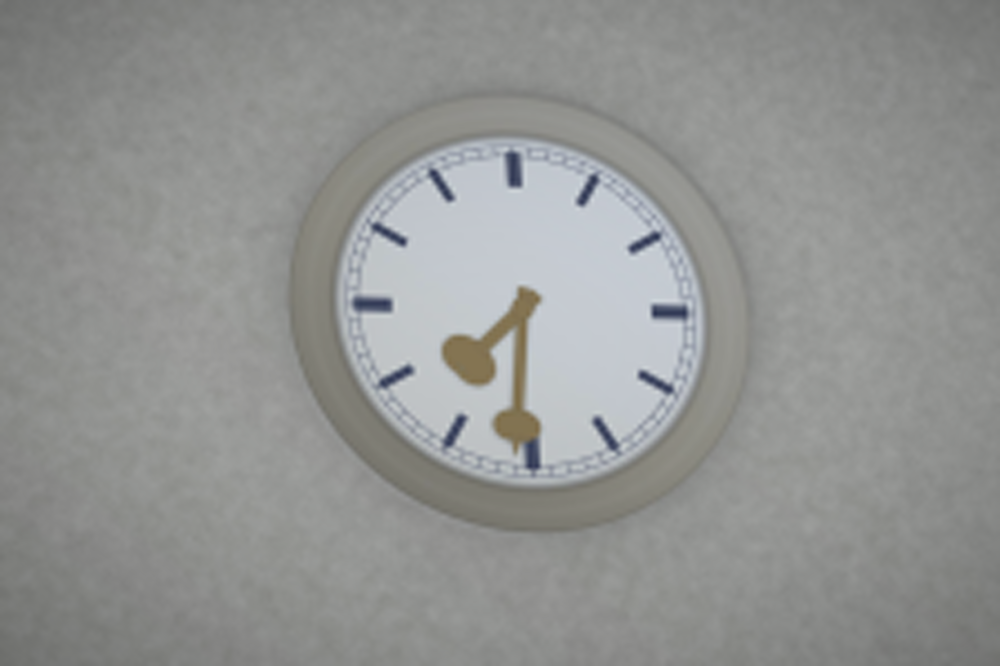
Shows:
7,31
